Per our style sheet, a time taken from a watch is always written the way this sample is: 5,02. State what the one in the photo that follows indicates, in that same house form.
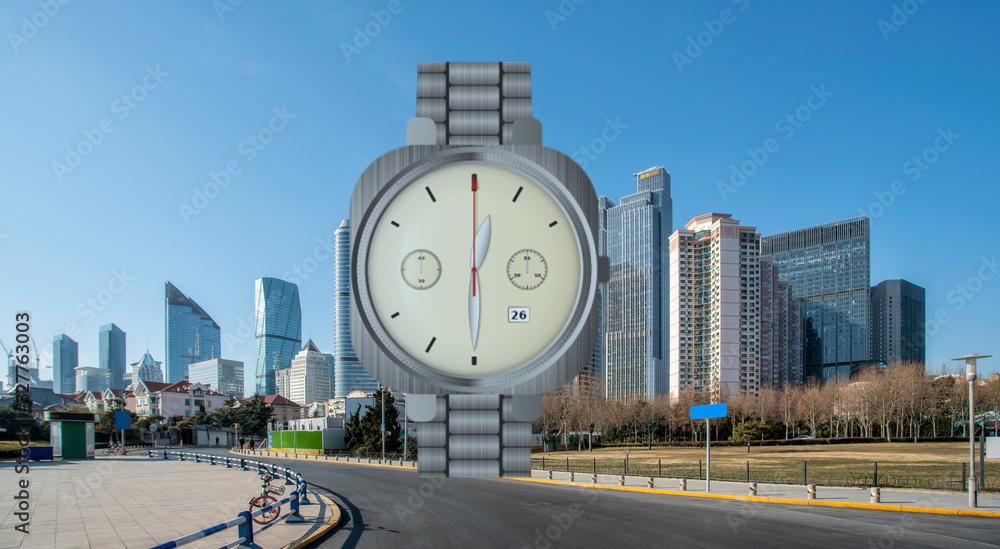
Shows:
12,30
